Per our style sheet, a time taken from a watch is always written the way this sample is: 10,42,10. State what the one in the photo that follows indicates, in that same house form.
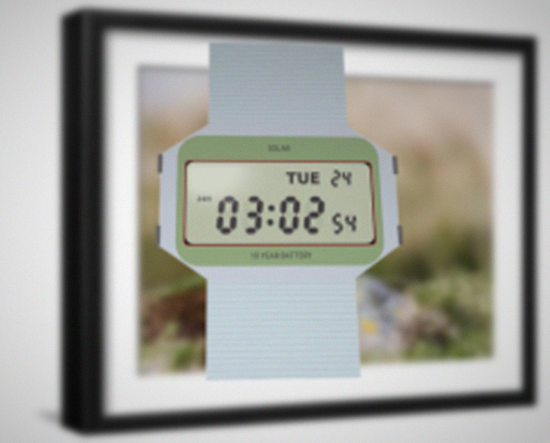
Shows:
3,02,54
